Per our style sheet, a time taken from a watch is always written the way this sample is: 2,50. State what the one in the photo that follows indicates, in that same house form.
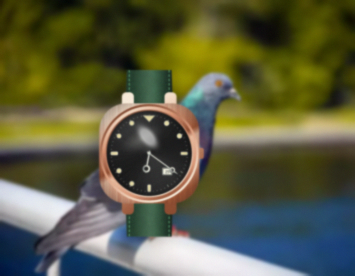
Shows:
6,21
